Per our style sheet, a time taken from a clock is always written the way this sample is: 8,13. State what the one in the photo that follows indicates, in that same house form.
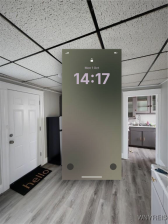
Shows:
14,17
